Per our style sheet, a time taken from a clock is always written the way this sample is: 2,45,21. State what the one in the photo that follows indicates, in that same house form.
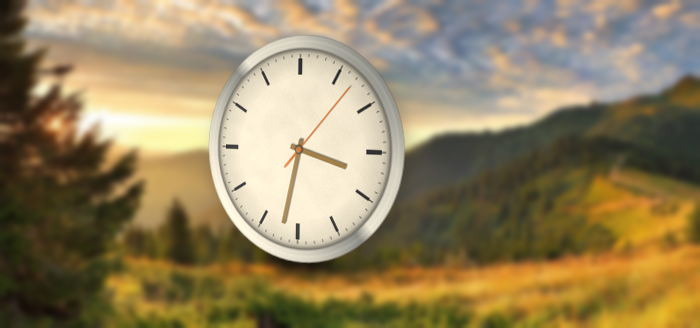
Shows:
3,32,07
